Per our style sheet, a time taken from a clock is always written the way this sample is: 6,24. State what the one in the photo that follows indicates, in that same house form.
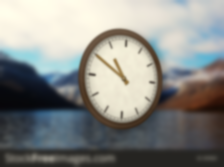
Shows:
10,50
